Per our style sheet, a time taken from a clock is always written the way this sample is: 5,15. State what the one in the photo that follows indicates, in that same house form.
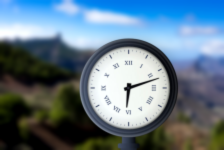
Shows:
6,12
